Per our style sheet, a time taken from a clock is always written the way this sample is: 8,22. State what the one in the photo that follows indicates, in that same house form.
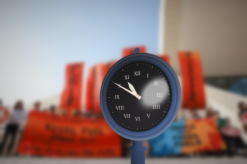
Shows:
10,50
